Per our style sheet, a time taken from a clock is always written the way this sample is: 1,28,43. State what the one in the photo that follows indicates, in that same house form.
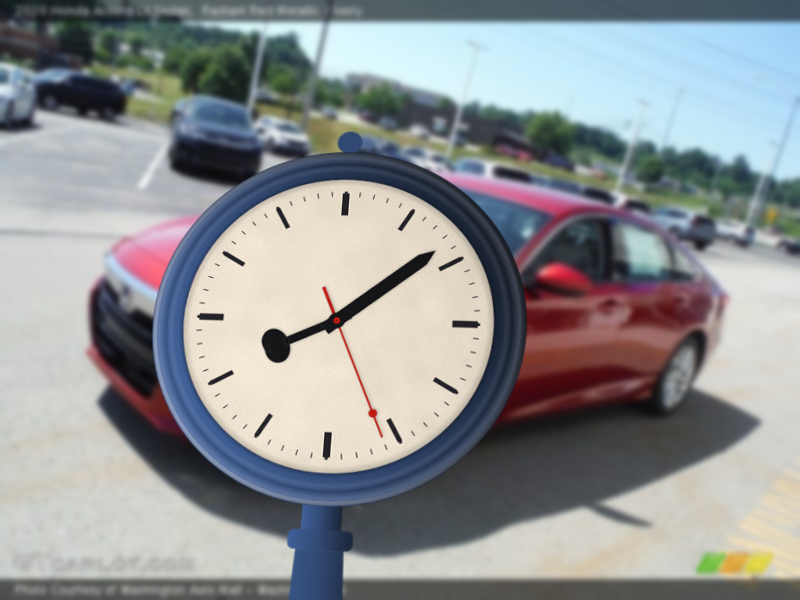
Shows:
8,08,26
